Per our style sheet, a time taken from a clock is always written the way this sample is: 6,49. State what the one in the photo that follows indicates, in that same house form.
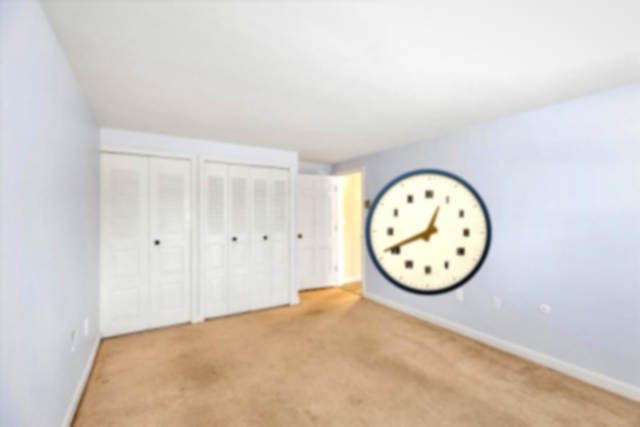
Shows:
12,41
